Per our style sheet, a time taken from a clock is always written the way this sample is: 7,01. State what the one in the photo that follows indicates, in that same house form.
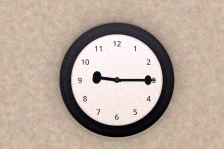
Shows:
9,15
